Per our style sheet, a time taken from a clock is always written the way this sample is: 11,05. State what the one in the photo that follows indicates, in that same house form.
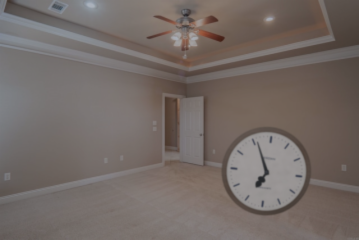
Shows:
6,56
